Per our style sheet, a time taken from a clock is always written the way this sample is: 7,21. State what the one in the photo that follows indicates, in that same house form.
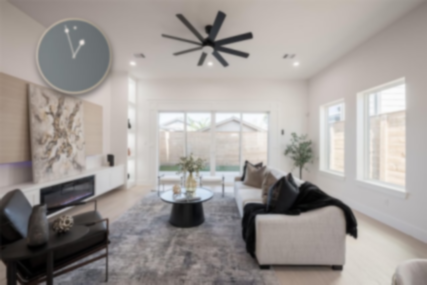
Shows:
12,57
